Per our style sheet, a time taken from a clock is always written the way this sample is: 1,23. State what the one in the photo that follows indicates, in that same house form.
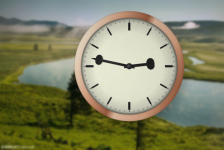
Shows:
2,47
